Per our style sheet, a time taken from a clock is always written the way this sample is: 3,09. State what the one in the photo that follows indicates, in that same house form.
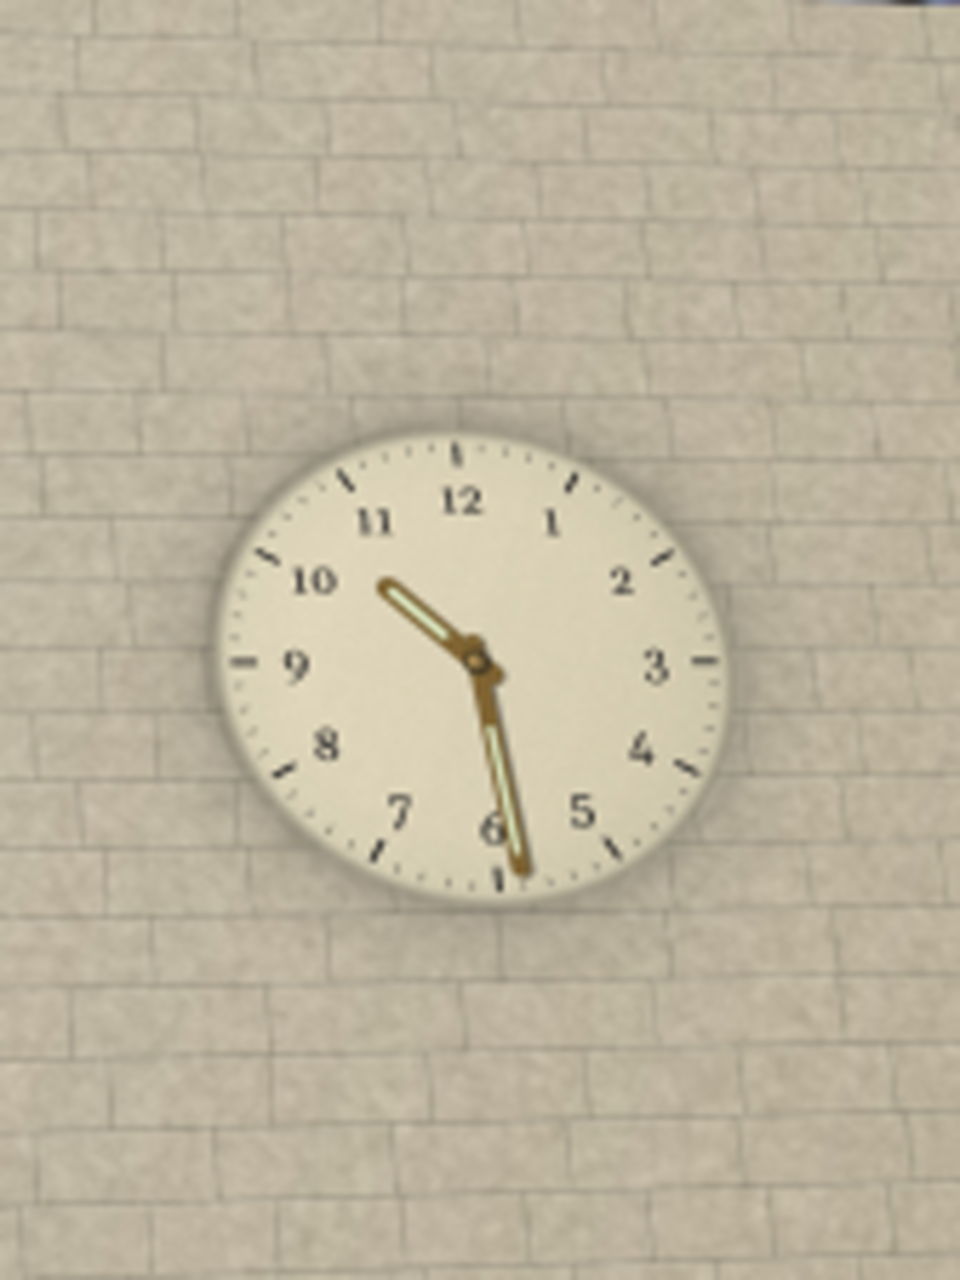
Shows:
10,29
